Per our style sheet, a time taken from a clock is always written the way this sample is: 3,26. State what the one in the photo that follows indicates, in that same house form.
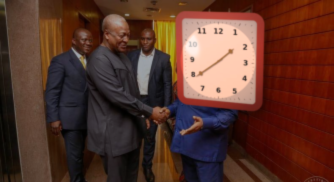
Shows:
1,39
